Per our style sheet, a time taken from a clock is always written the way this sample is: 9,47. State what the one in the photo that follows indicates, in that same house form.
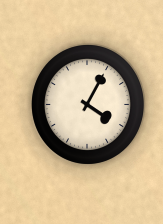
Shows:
4,05
